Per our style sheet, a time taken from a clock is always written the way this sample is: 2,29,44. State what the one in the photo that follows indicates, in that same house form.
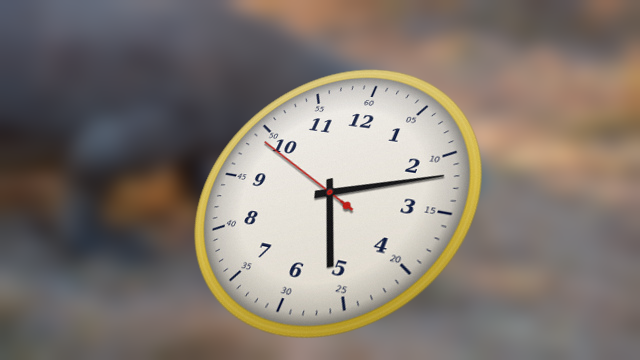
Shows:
5,11,49
